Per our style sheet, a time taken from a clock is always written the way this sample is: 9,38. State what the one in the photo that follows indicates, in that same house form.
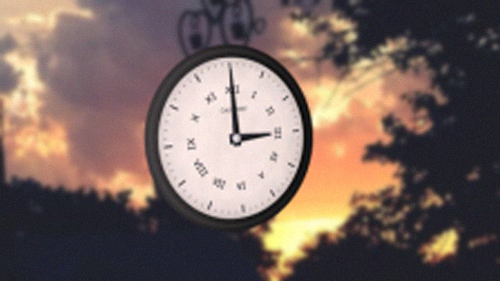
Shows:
3,00
